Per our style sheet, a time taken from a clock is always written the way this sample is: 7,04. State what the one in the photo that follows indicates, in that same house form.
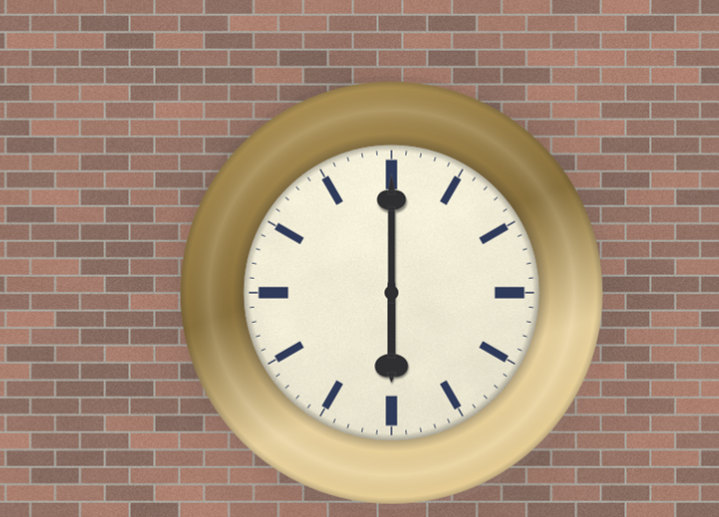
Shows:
6,00
